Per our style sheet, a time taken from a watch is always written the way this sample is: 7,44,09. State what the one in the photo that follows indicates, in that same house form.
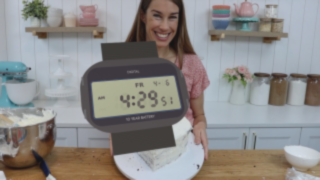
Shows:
4,29,51
